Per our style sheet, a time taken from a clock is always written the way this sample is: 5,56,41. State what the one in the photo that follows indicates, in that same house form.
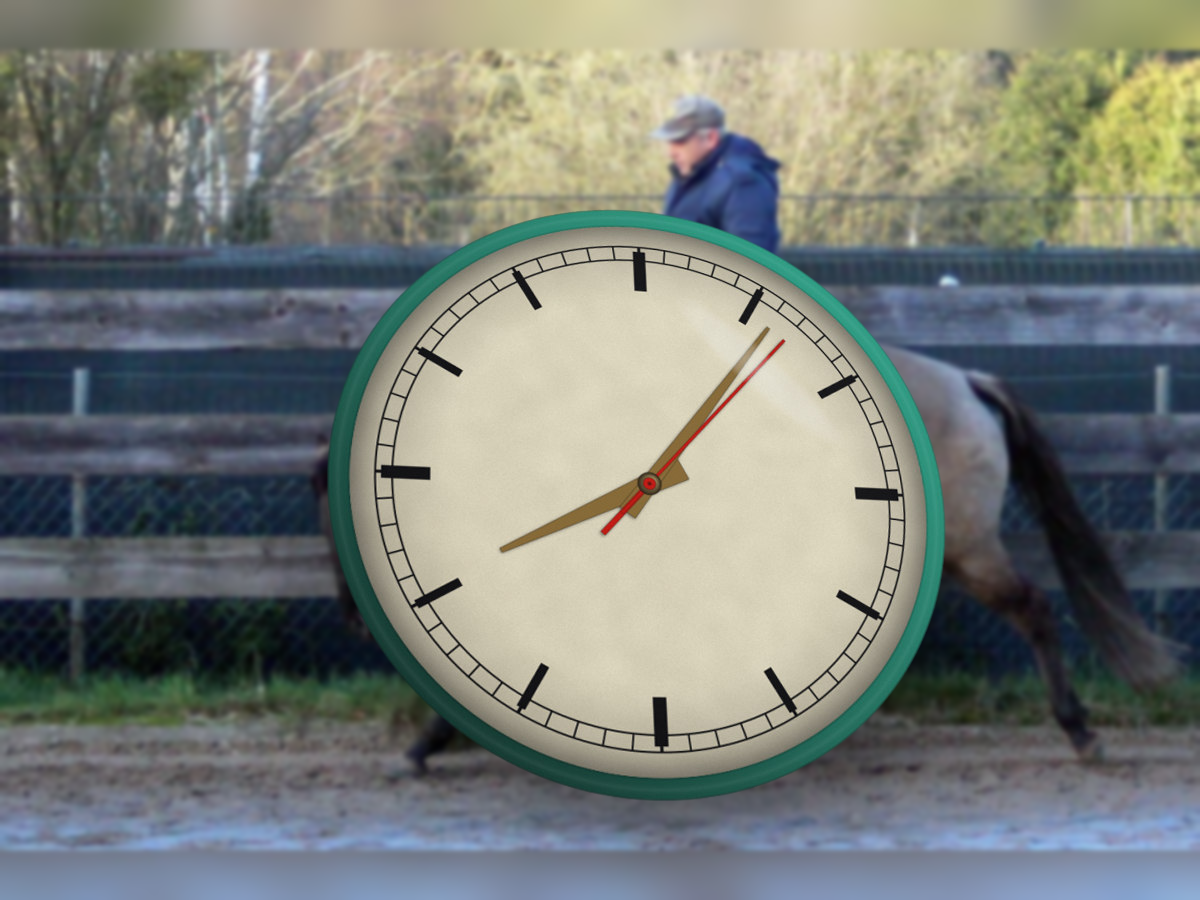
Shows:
8,06,07
